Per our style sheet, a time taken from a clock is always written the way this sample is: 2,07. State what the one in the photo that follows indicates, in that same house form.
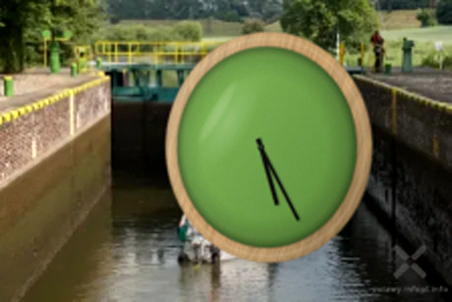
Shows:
5,25
